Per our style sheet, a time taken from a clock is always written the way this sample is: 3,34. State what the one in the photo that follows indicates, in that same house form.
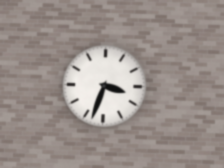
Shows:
3,33
